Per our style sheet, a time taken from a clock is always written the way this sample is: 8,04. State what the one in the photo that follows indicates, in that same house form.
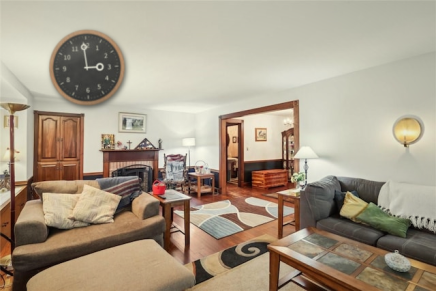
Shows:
2,59
